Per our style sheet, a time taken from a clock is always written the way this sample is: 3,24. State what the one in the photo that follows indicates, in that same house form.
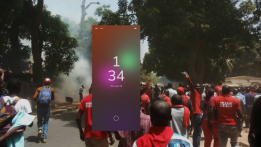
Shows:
1,34
